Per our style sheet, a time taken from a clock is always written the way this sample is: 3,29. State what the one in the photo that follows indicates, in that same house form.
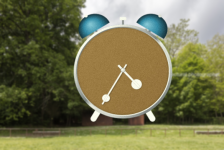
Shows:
4,35
